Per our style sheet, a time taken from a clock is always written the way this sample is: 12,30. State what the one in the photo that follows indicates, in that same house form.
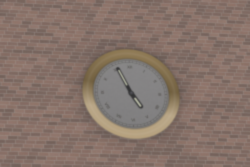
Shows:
4,56
